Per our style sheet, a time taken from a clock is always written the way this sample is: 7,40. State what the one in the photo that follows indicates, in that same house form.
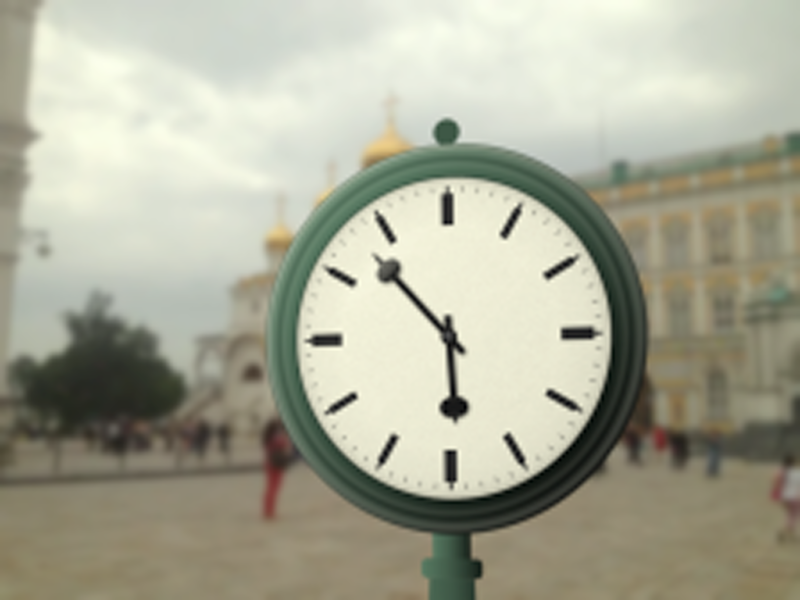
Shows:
5,53
